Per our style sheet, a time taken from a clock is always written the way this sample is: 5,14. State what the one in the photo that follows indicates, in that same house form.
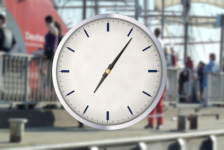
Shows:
7,06
